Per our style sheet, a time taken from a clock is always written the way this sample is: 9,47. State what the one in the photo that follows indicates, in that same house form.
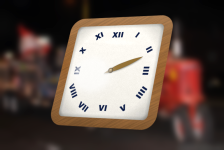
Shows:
2,11
